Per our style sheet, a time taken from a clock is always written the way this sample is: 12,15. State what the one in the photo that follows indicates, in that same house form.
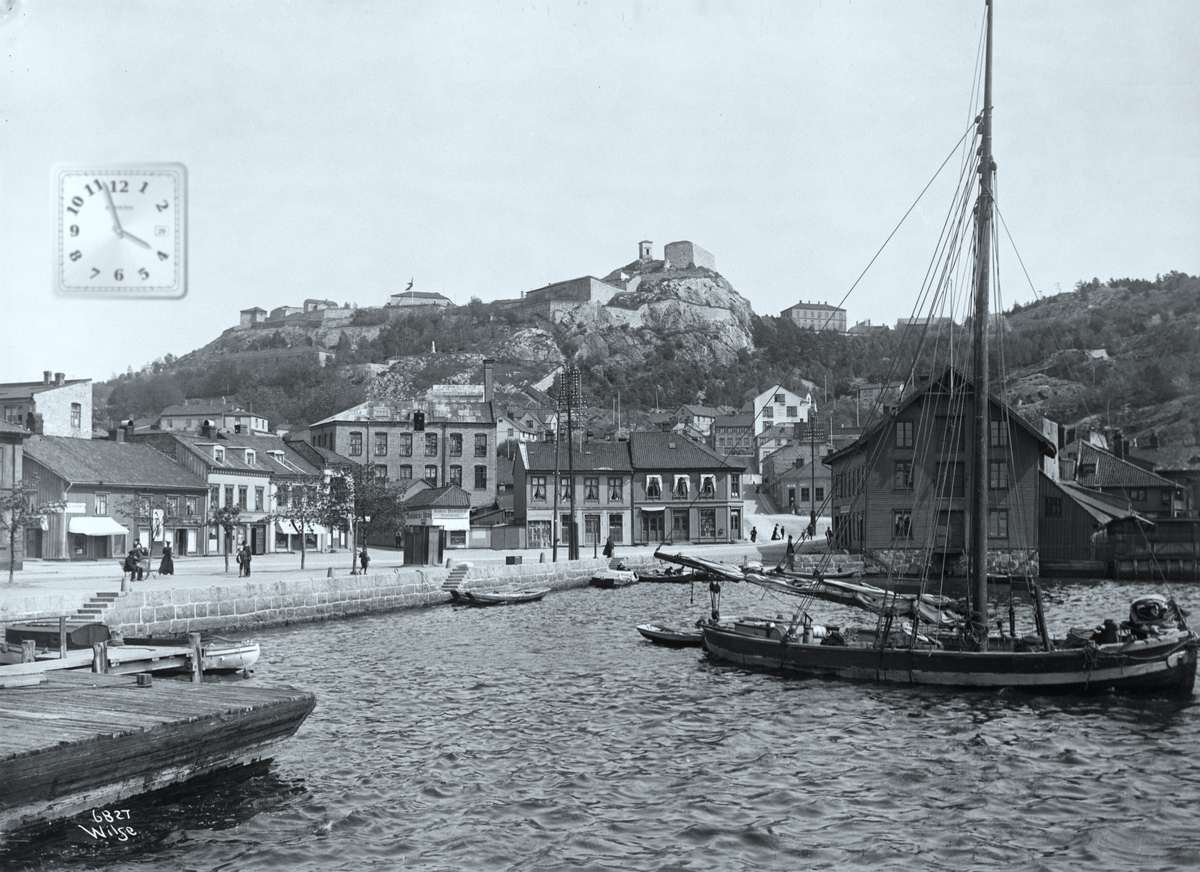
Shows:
3,57
